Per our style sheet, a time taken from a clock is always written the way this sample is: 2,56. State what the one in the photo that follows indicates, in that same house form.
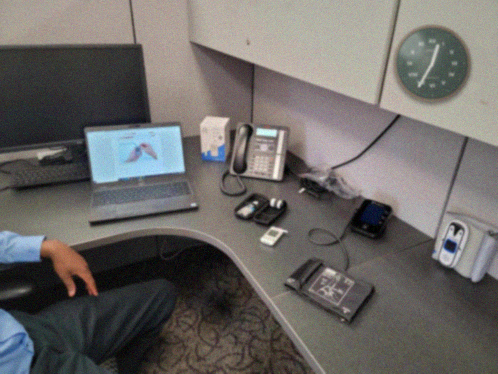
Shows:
12,35
